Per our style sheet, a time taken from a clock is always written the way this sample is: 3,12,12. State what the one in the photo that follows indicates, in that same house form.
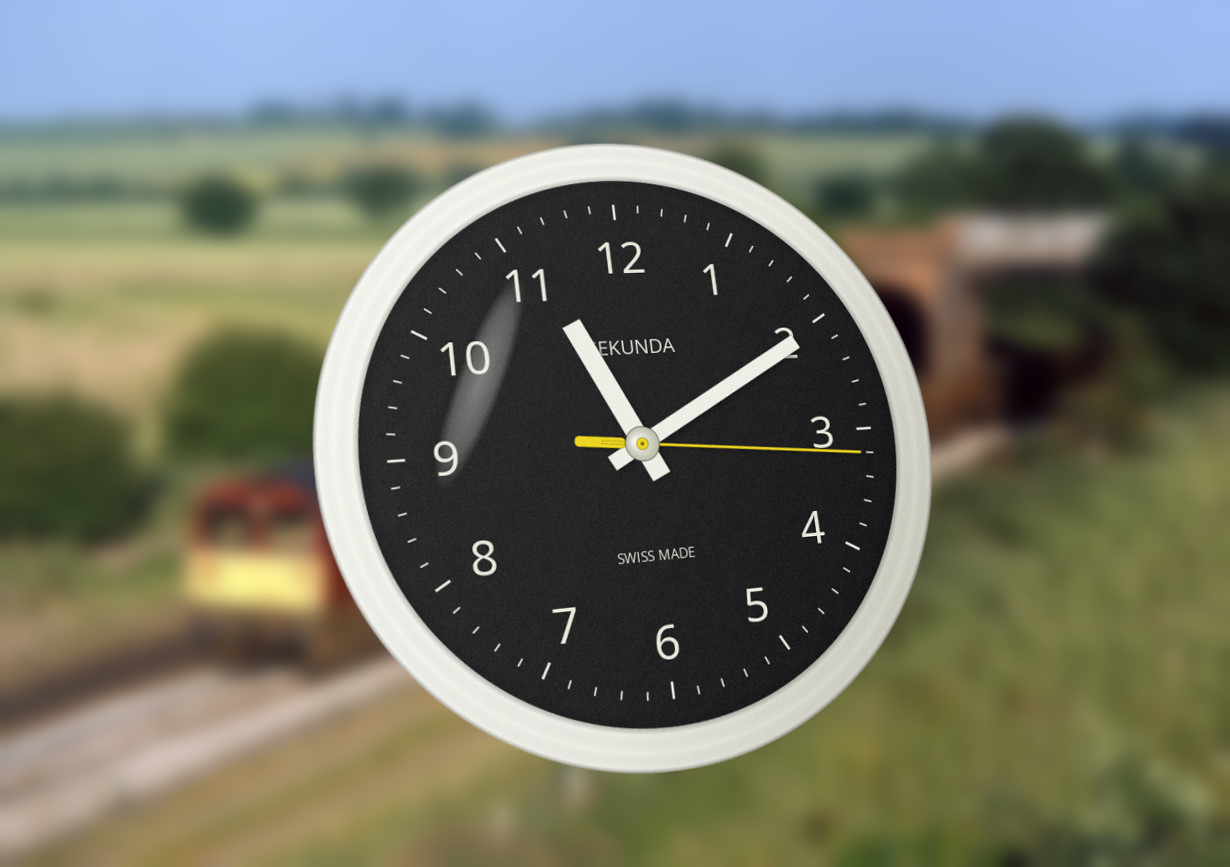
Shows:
11,10,16
